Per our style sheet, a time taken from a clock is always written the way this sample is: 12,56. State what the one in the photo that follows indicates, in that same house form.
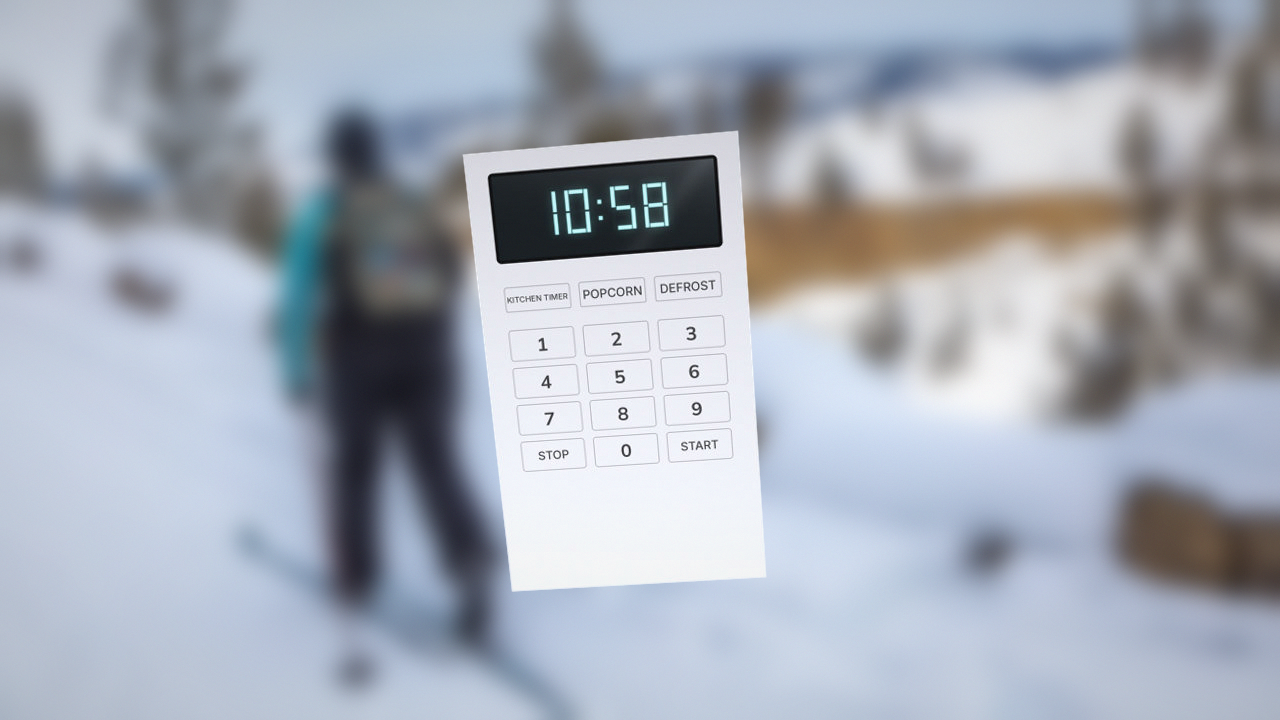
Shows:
10,58
